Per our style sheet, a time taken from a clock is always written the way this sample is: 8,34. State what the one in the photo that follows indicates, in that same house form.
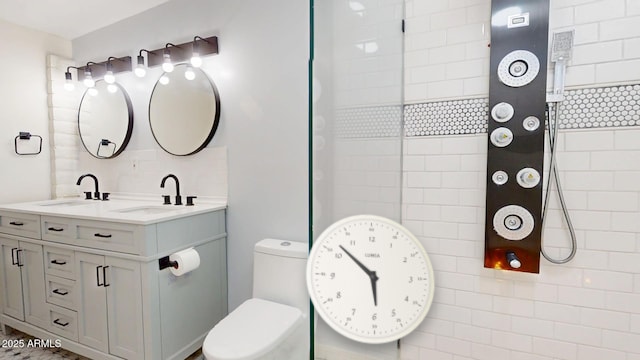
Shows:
5,52
